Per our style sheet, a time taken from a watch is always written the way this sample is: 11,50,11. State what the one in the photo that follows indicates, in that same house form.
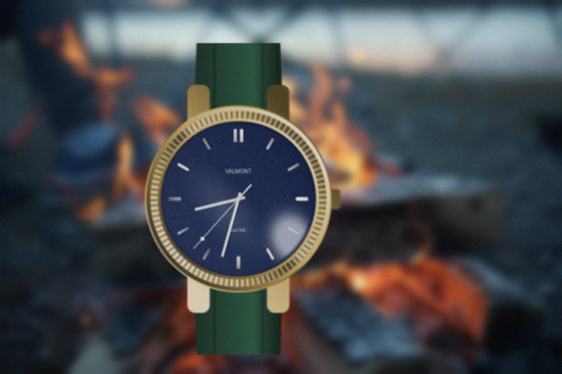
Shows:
8,32,37
